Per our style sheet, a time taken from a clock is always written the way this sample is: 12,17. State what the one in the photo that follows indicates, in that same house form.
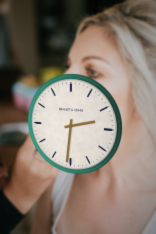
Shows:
2,31
